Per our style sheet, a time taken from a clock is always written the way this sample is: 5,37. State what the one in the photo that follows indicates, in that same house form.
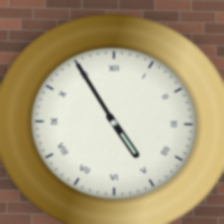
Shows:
4,55
